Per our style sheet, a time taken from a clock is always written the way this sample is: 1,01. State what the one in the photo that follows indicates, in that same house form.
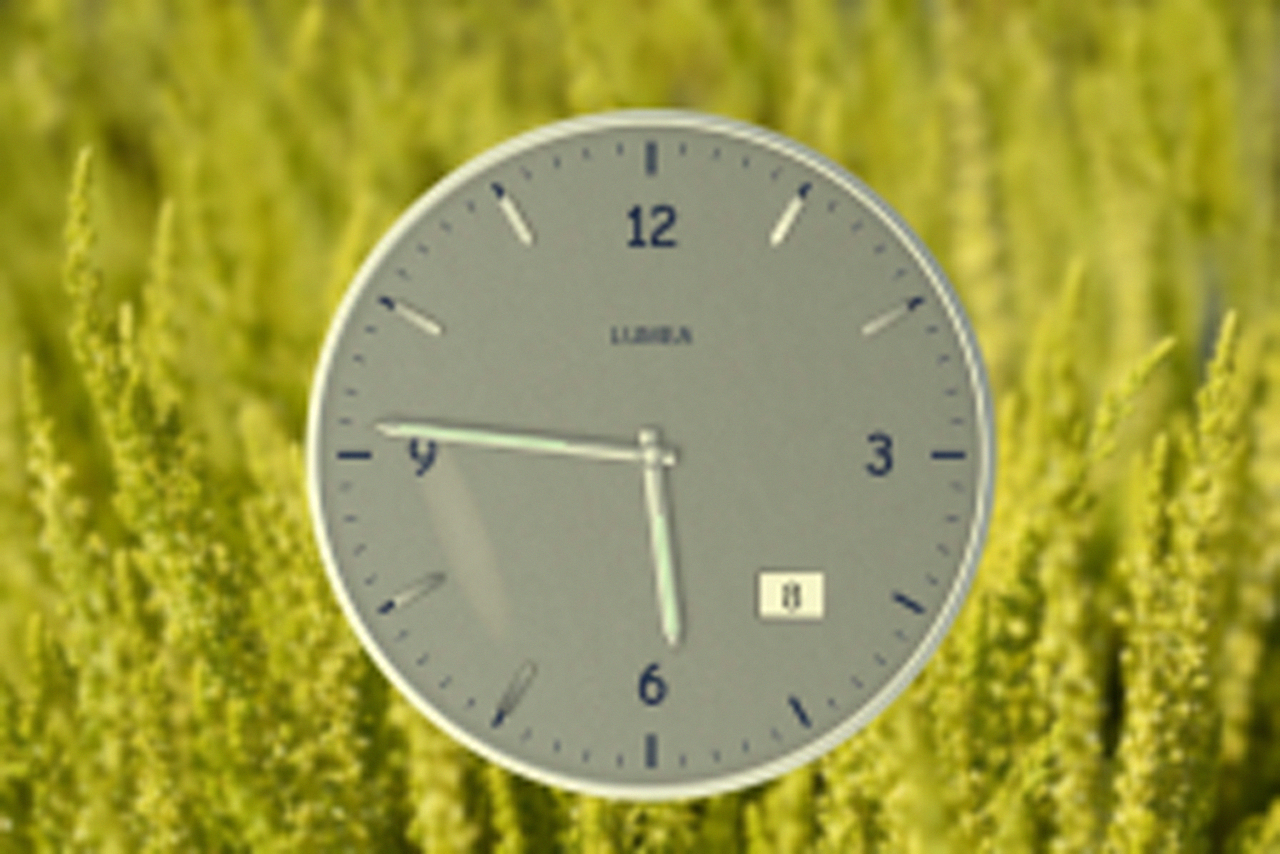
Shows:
5,46
